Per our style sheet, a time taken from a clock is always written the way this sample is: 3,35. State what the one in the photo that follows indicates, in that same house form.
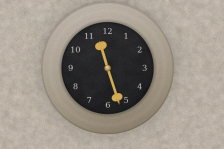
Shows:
11,27
